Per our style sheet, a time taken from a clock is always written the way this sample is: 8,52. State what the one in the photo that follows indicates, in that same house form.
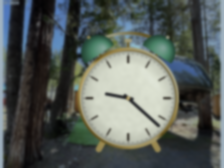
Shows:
9,22
